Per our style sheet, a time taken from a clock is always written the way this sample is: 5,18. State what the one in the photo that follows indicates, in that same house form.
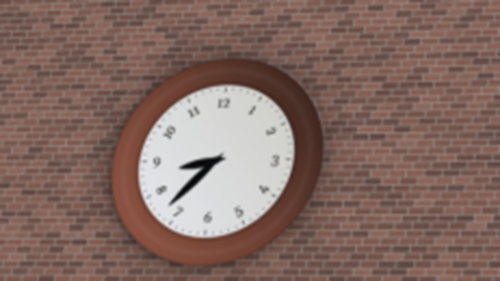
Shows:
8,37
